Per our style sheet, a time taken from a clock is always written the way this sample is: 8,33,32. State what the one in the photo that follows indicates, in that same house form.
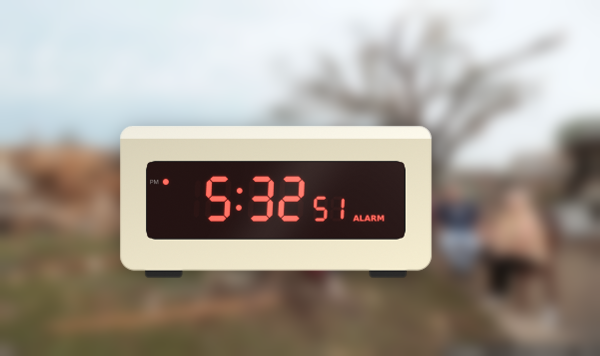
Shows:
5,32,51
